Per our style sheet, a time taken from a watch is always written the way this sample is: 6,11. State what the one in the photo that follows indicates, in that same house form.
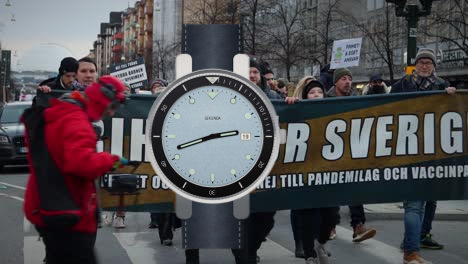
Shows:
2,42
